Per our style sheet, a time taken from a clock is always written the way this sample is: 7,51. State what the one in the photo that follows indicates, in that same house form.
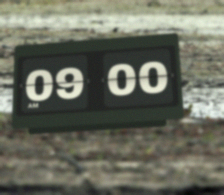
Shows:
9,00
